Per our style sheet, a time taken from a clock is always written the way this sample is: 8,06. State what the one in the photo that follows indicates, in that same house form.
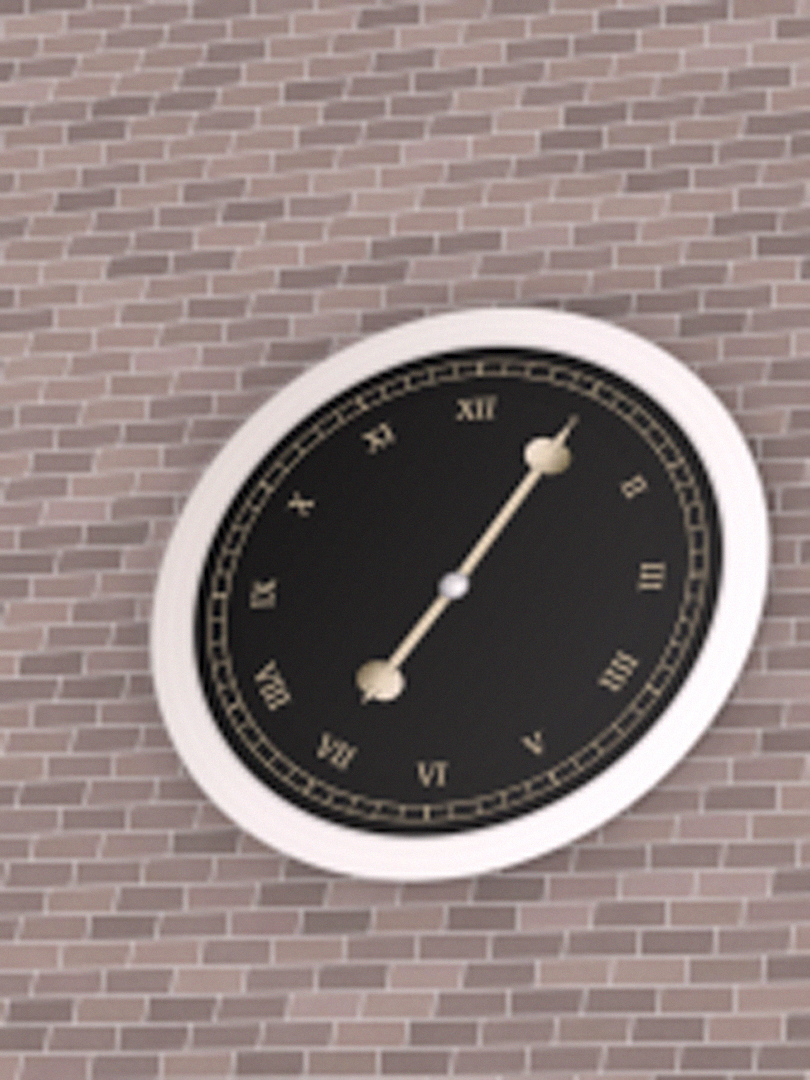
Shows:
7,05
